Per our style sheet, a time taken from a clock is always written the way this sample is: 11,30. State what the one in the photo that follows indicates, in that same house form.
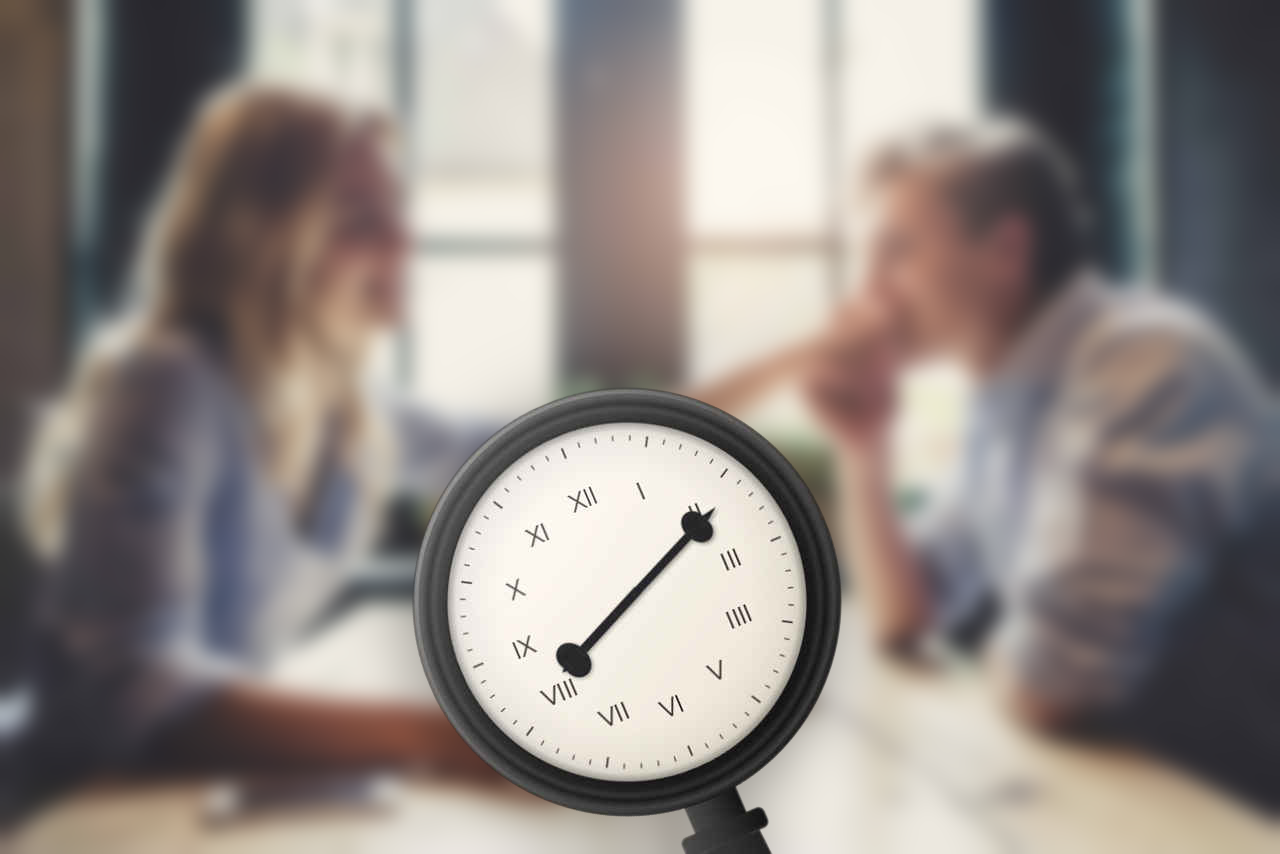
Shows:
8,11
